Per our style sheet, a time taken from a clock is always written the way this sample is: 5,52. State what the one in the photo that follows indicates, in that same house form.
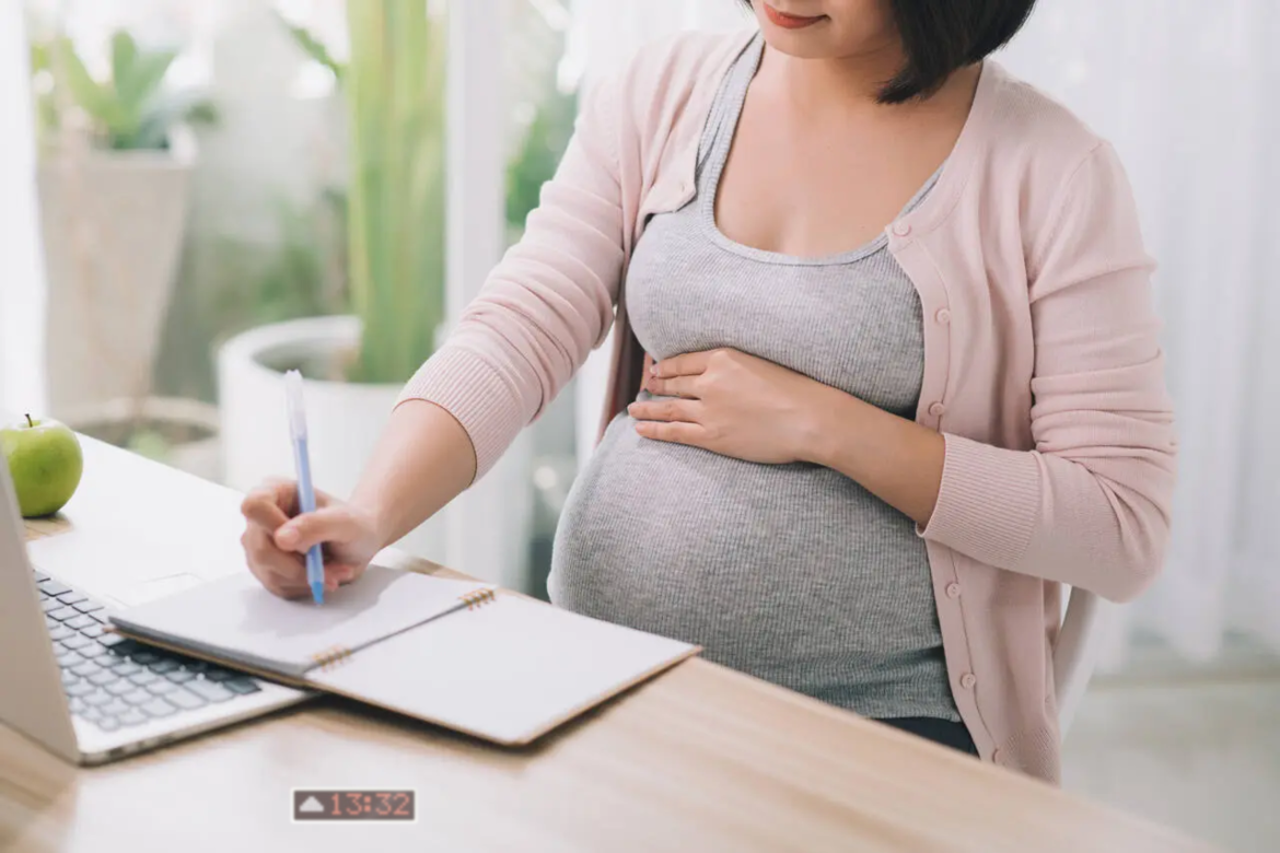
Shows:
13,32
